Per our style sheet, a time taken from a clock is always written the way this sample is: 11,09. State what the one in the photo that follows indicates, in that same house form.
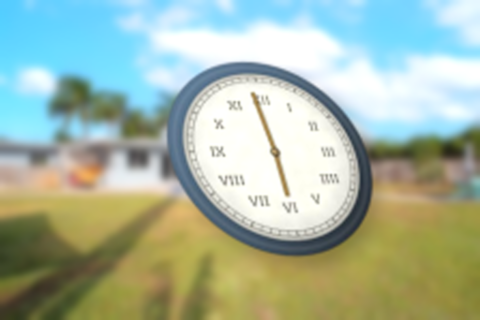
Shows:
5,59
